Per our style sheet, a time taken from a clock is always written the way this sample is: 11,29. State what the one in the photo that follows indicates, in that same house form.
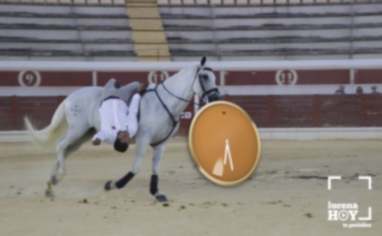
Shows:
6,29
